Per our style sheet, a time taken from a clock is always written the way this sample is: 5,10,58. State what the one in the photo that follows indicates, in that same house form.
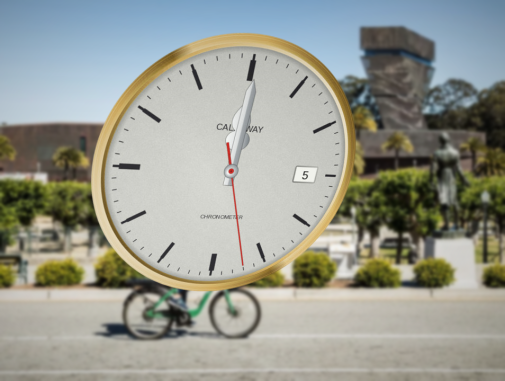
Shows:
12,00,27
